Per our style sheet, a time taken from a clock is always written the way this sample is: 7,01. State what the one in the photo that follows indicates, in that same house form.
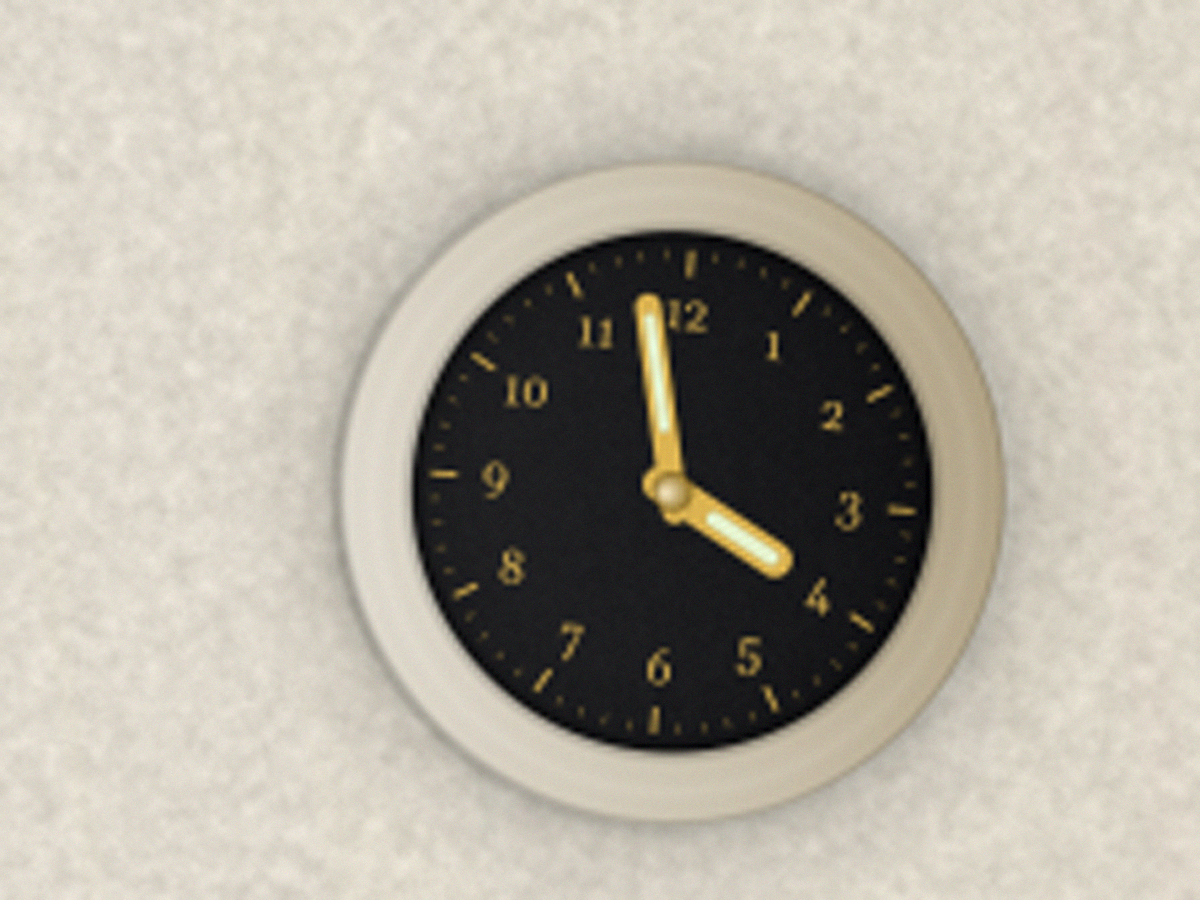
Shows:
3,58
